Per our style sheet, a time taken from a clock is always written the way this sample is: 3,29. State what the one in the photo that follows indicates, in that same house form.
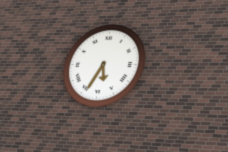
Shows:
5,34
